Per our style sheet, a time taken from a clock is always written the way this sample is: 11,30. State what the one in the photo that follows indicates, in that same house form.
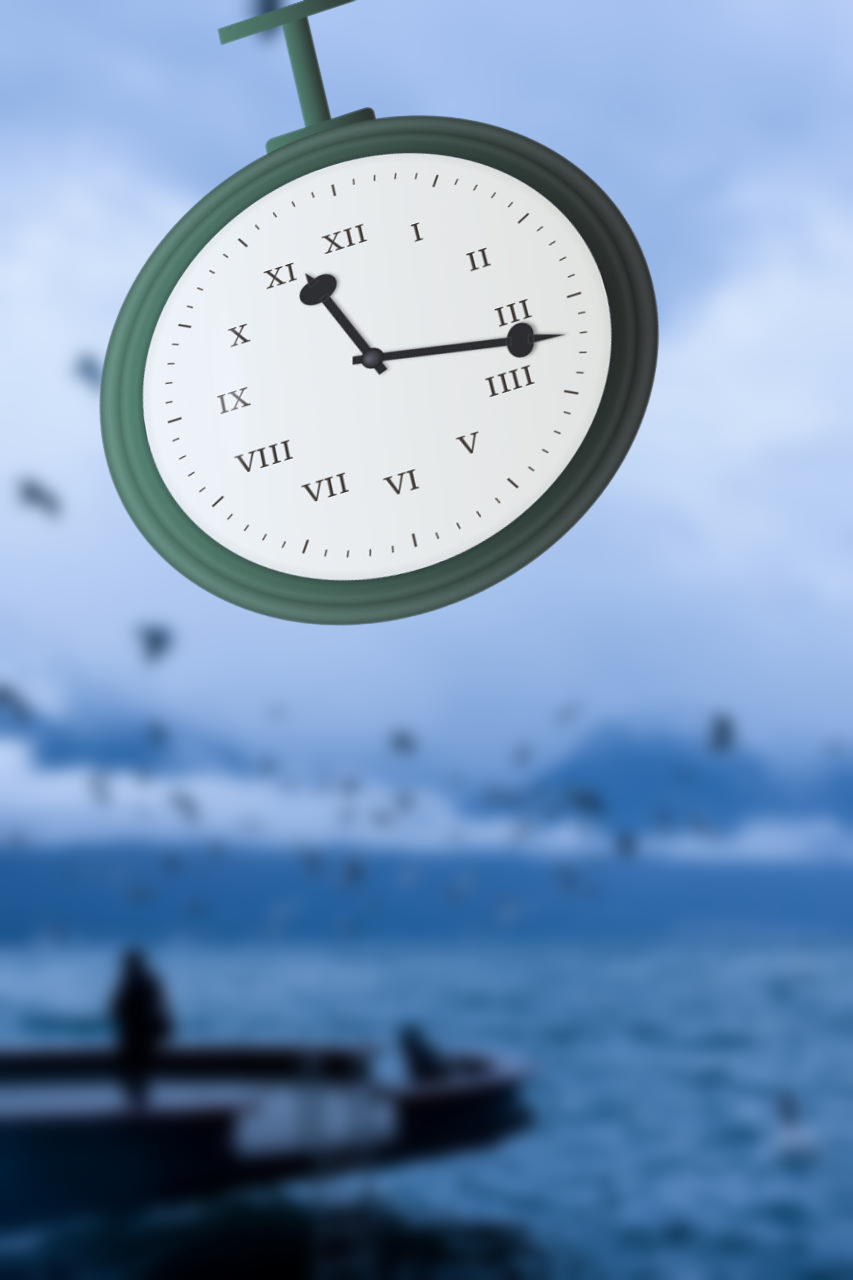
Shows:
11,17
